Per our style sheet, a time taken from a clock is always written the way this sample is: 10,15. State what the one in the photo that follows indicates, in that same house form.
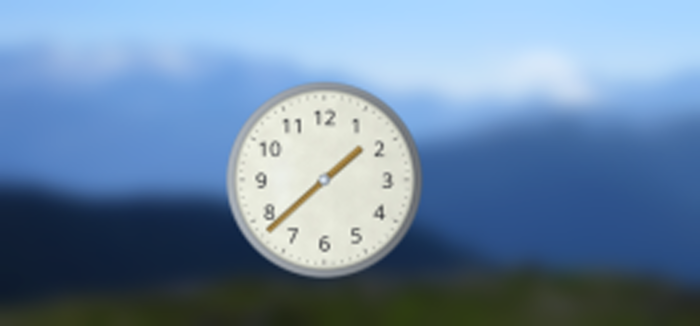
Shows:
1,38
